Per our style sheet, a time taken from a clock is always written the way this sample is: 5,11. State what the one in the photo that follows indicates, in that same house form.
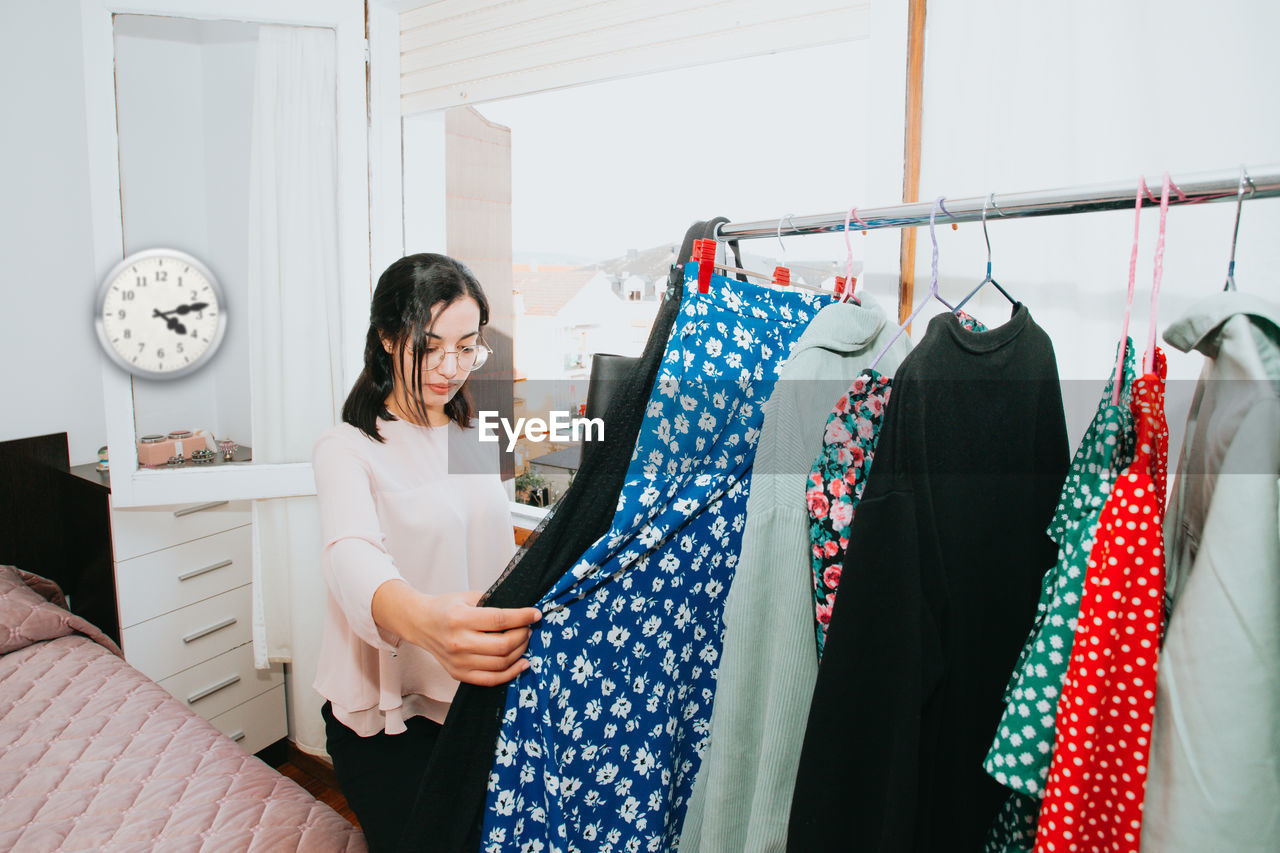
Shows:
4,13
